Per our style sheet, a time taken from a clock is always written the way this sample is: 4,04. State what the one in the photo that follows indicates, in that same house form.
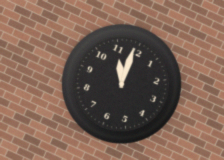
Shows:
10,59
